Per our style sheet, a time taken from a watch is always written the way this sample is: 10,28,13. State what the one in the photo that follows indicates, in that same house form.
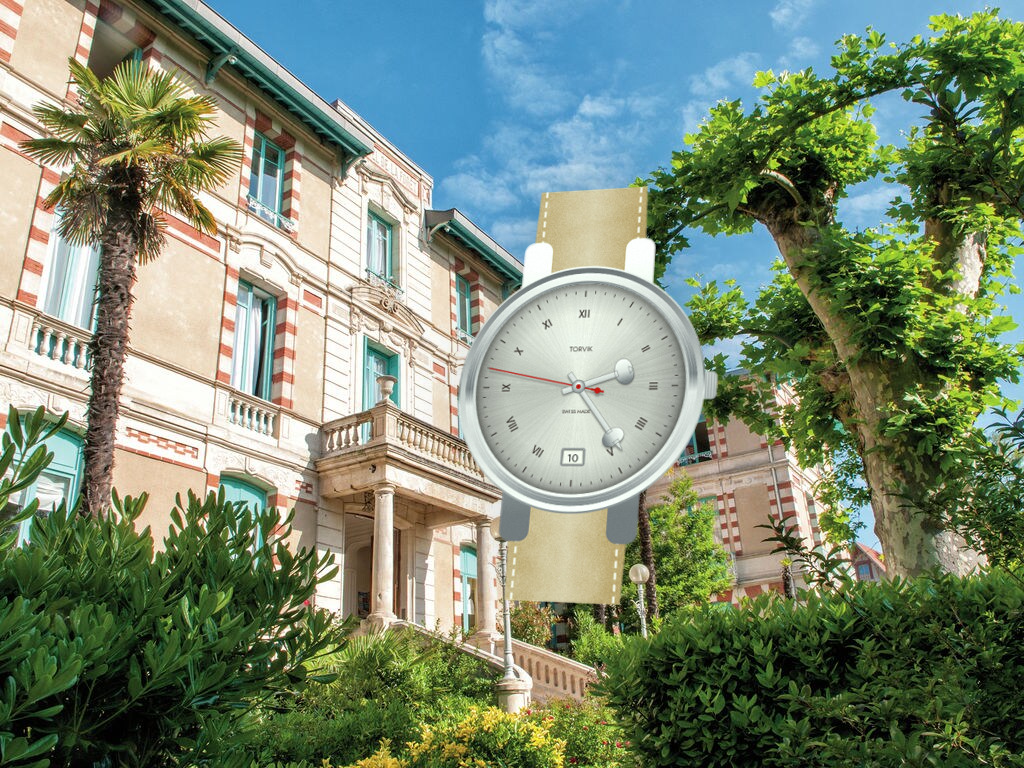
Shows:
2,23,47
